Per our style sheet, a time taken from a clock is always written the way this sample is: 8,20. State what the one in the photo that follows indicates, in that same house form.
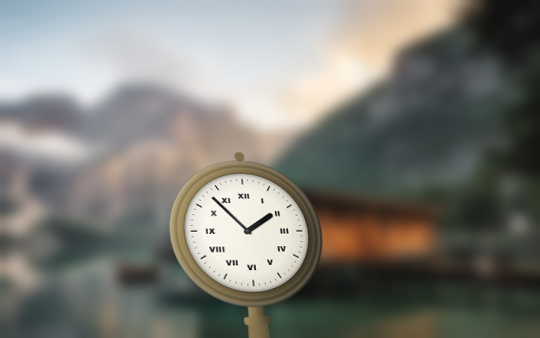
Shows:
1,53
